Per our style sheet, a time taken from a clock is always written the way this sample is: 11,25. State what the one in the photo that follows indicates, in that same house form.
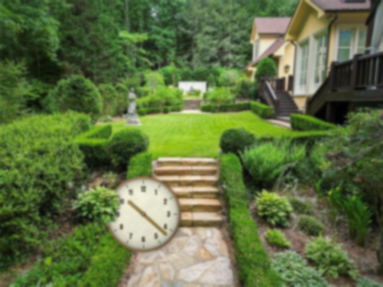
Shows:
10,22
